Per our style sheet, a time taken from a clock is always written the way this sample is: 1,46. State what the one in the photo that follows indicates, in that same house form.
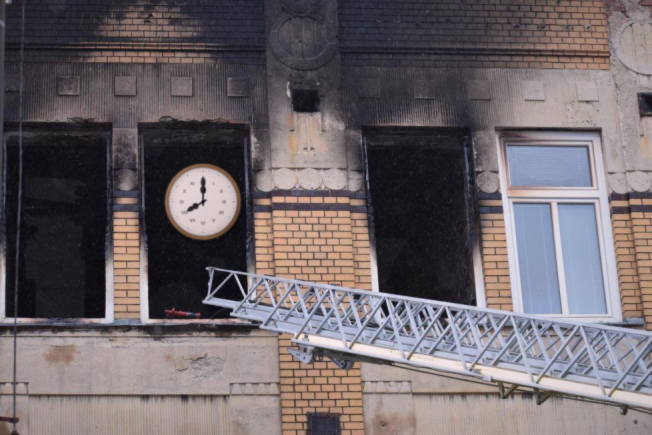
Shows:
8,00
